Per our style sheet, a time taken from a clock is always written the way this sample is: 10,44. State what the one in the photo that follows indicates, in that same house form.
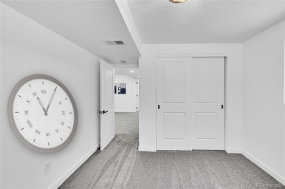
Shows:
11,05
